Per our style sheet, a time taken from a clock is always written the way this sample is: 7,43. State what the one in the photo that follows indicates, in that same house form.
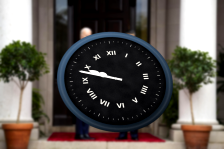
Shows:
9,48
